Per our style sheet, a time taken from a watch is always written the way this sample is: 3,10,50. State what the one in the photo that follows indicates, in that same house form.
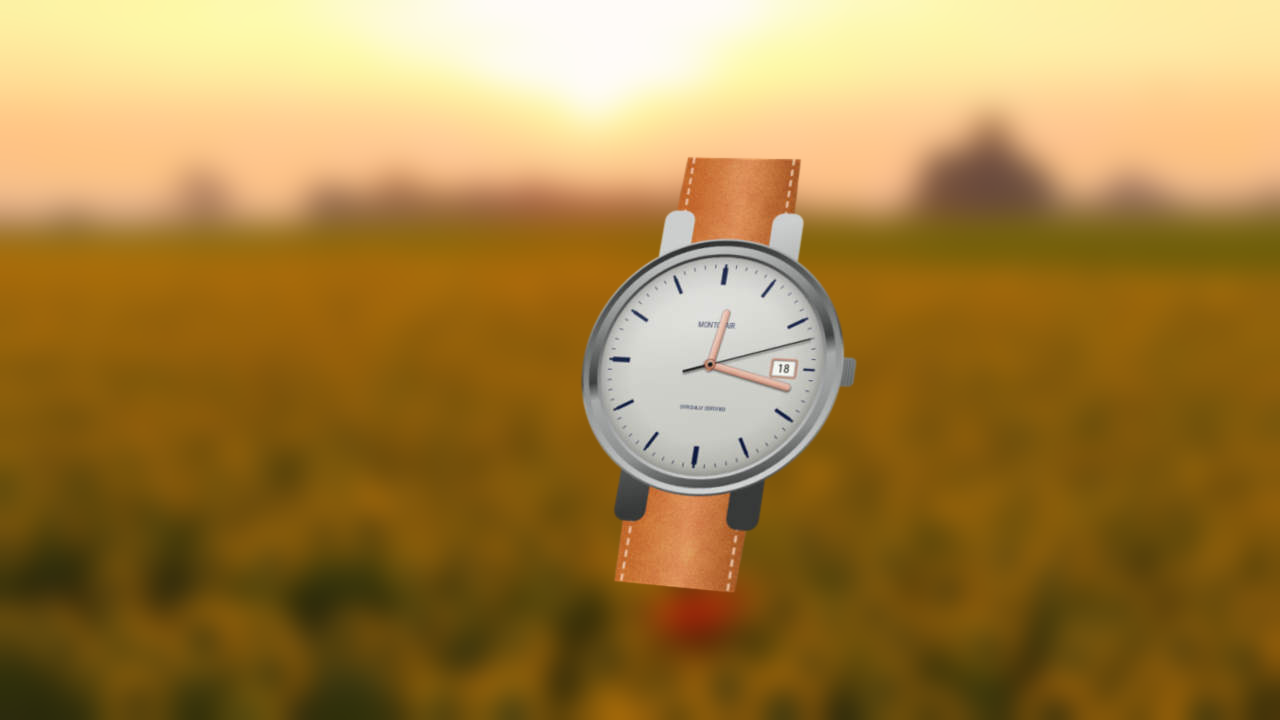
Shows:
12,17,12
